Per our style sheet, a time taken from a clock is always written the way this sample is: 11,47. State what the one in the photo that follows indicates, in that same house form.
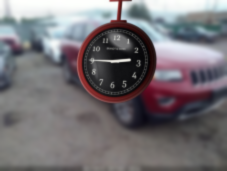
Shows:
2,45
